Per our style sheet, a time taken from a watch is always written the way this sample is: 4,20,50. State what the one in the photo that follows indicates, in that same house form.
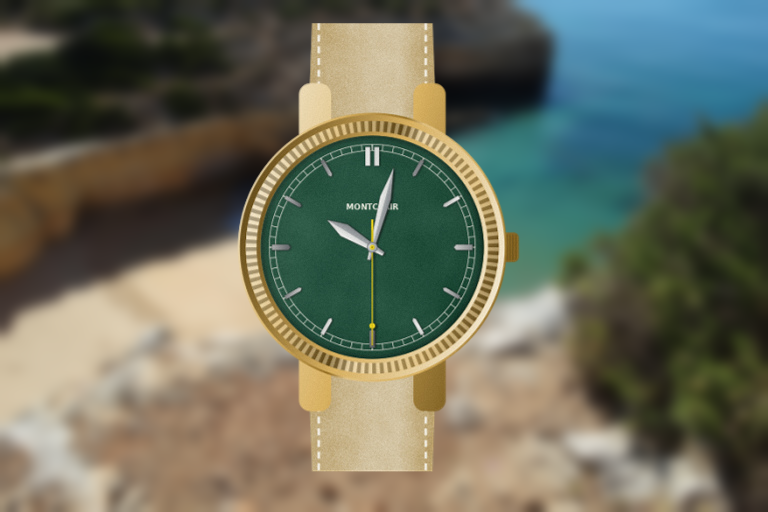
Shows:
10,02,30
